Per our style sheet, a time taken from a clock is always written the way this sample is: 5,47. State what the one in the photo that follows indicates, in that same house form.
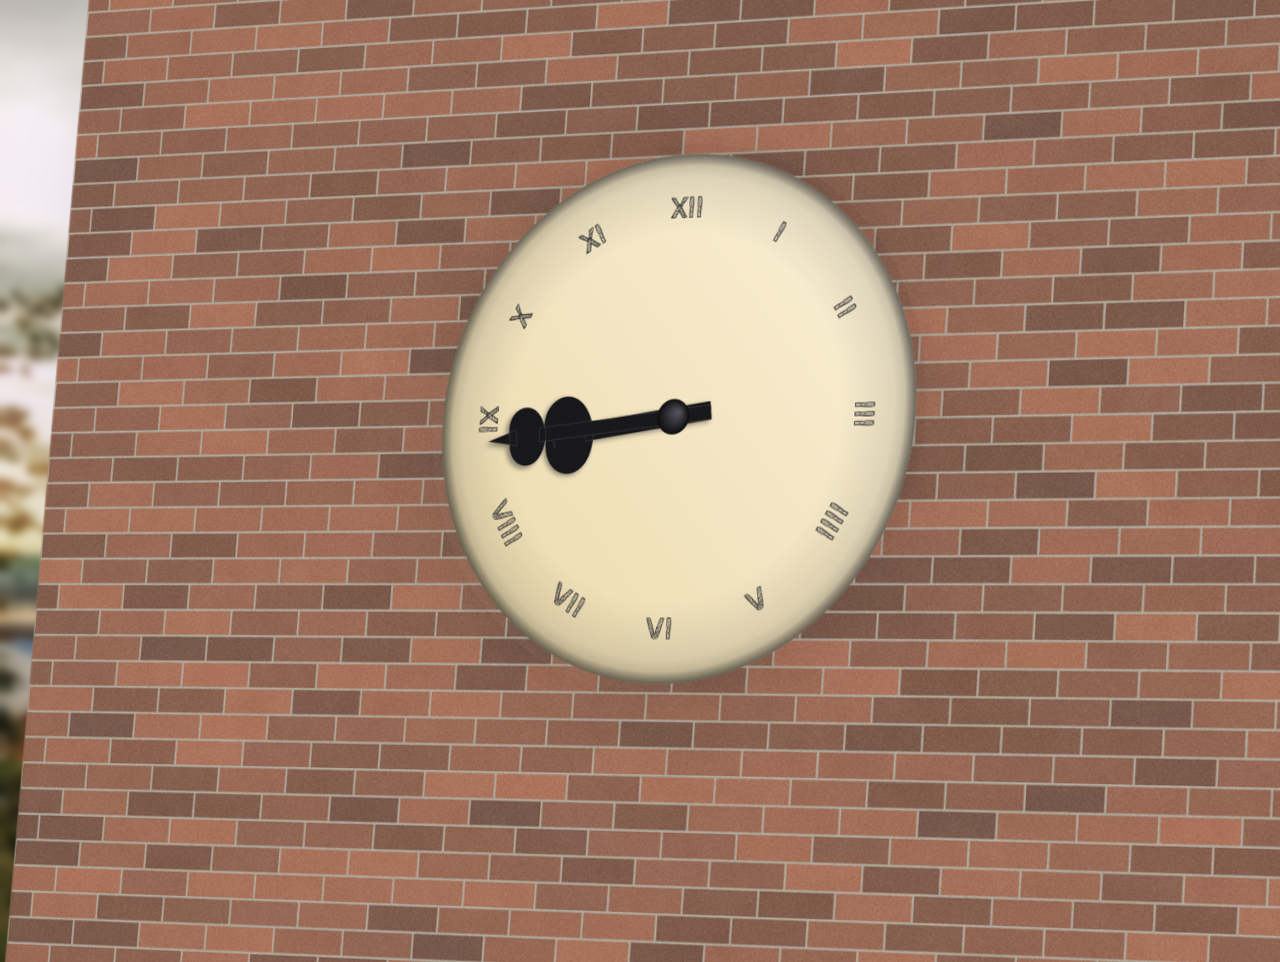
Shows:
8,44
